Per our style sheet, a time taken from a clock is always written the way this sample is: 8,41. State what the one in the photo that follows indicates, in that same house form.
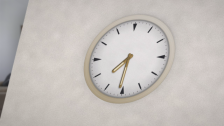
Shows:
7,31
